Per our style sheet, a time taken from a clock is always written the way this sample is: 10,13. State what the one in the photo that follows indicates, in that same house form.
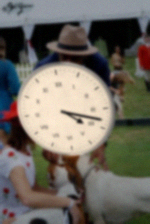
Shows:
4,18
